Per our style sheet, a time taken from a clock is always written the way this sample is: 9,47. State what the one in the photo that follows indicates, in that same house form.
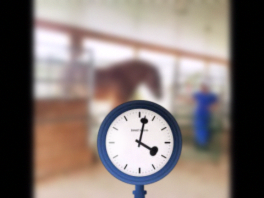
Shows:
4,02
